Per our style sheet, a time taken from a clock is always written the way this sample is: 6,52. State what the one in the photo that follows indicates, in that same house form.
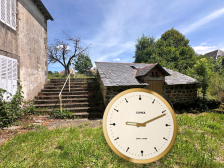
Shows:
9,11
